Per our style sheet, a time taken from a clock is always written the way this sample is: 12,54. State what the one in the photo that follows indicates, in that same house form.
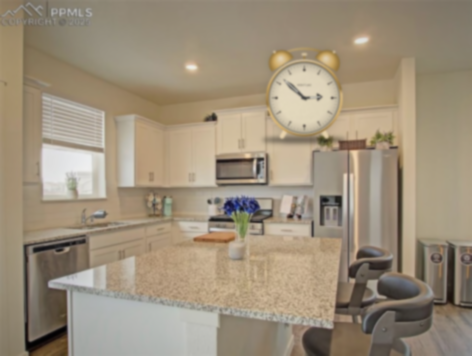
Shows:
2,52
